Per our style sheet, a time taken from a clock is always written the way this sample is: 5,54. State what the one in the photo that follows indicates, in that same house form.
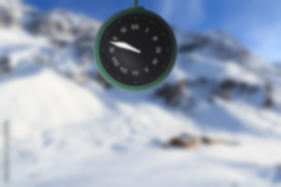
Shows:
9,48
